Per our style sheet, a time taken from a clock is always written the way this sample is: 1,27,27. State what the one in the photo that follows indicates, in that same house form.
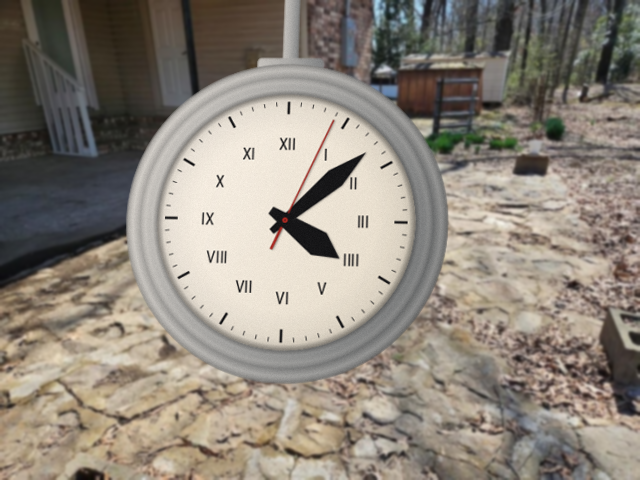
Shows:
4,08,04
